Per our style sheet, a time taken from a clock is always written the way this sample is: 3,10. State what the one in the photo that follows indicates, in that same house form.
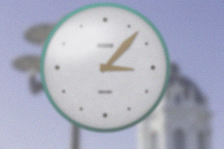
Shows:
3,07
